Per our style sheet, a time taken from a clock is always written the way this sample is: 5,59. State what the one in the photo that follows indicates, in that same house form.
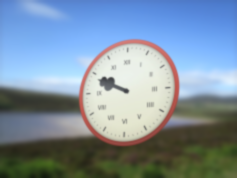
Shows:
9,49
